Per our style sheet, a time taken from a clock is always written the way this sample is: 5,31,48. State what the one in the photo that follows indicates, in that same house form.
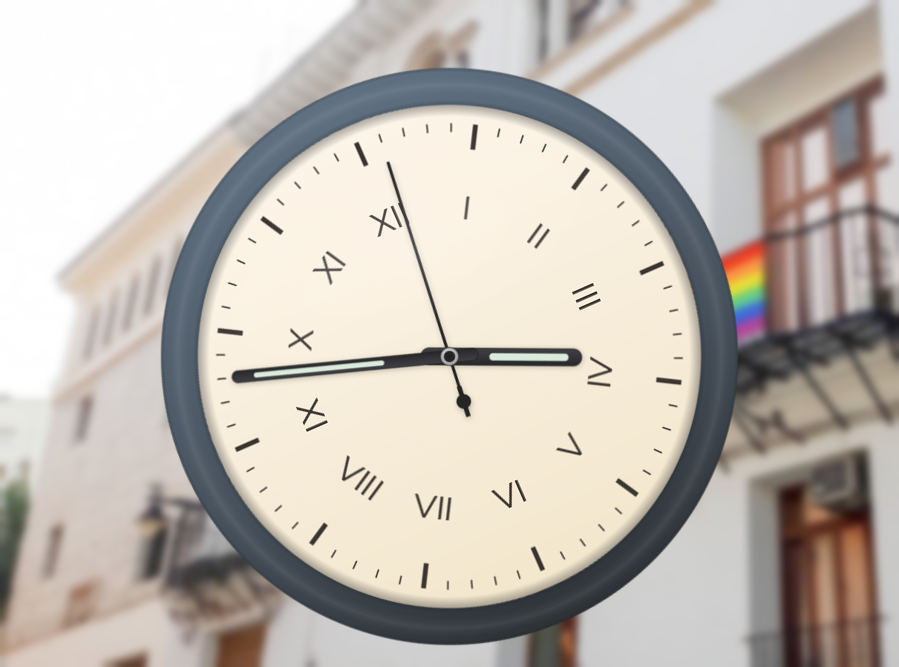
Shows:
3,48,01
